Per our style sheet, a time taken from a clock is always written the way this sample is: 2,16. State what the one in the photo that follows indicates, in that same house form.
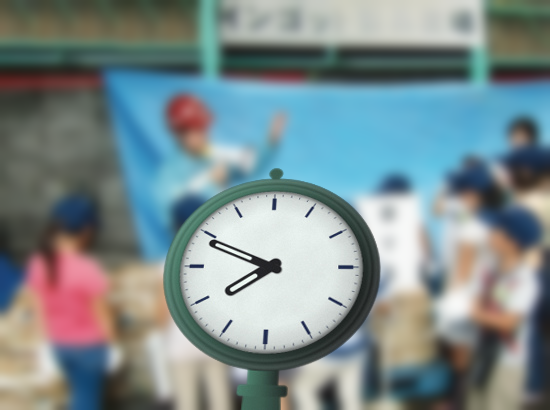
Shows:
7,49
